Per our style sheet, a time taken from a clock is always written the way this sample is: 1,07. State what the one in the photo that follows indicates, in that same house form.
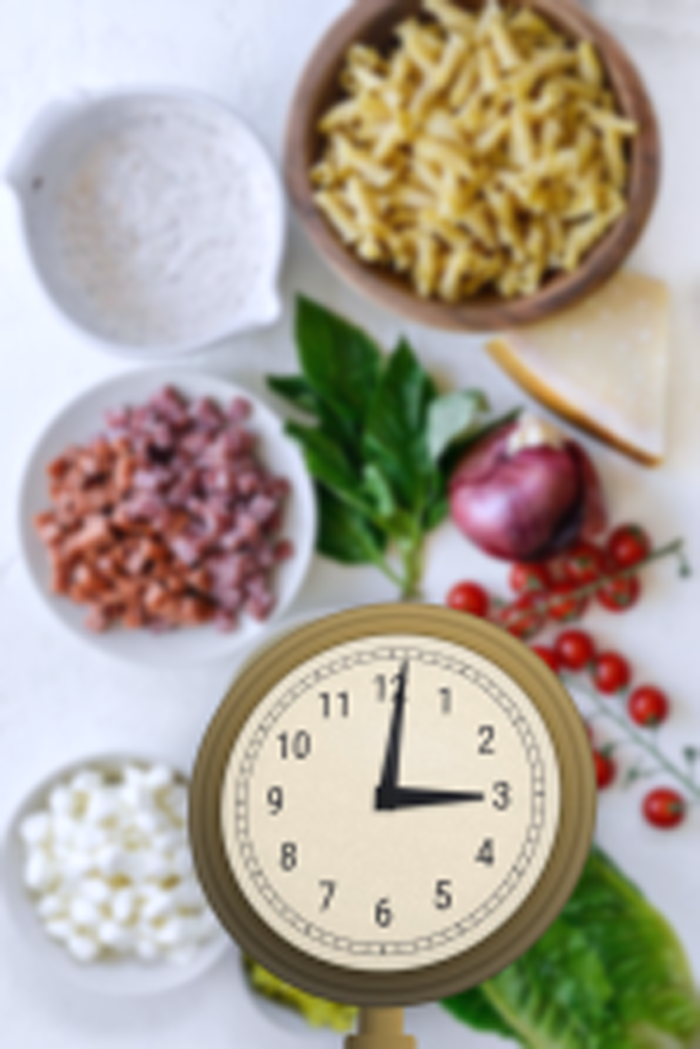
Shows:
3,01
